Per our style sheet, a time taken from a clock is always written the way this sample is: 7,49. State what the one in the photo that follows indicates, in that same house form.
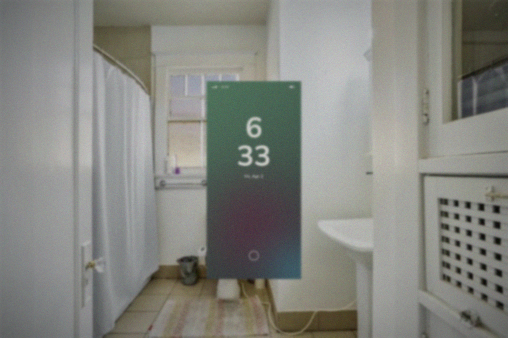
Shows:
6,33
